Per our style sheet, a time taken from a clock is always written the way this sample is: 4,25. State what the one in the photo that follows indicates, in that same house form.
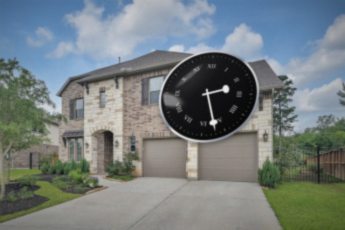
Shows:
2,27
